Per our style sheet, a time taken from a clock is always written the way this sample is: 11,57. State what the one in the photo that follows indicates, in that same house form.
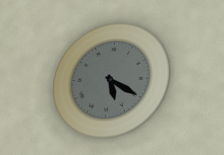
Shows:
5,20
